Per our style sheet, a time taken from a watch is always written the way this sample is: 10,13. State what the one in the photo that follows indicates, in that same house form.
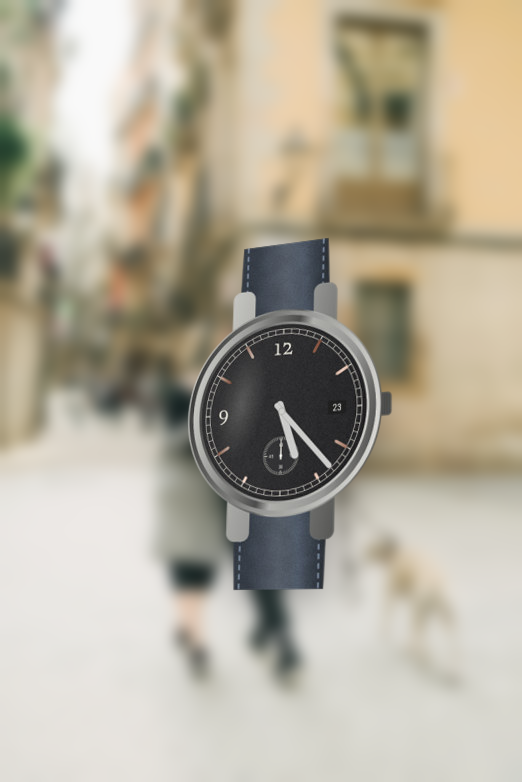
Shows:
5,23
